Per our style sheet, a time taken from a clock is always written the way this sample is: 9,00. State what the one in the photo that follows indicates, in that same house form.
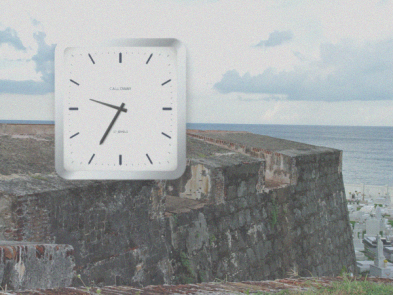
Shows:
9,35
